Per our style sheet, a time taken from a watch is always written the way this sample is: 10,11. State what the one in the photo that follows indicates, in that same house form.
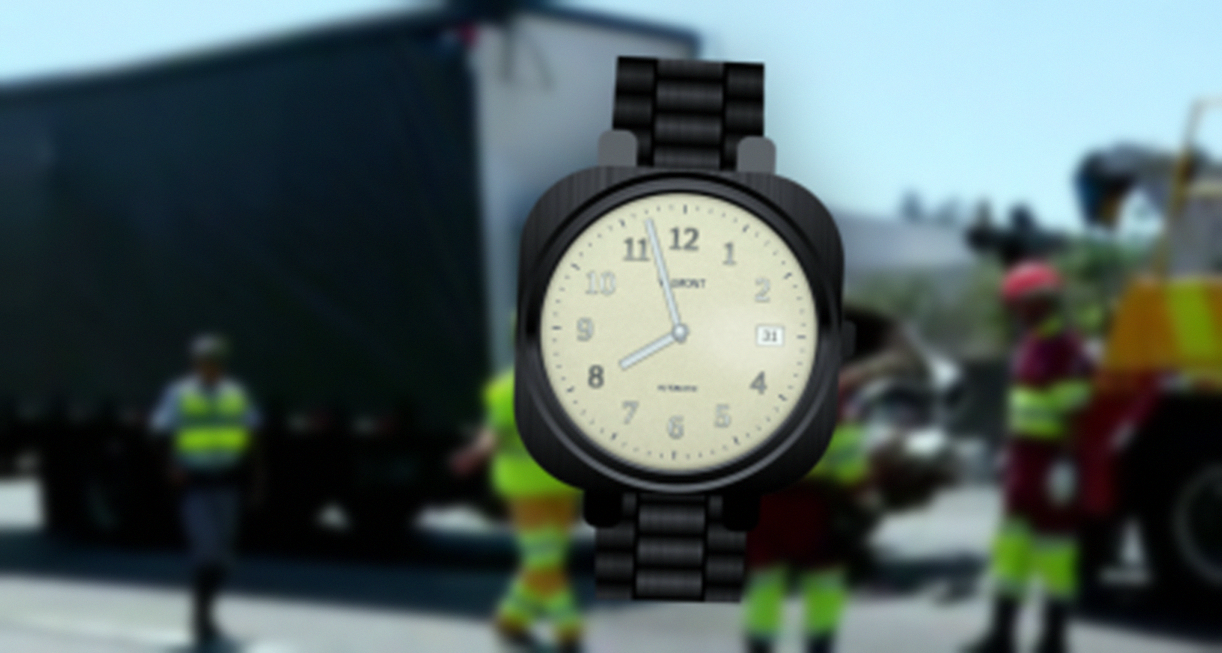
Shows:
7,57
